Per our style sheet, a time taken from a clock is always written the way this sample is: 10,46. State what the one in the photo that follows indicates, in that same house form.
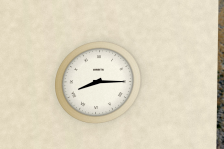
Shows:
8,15
